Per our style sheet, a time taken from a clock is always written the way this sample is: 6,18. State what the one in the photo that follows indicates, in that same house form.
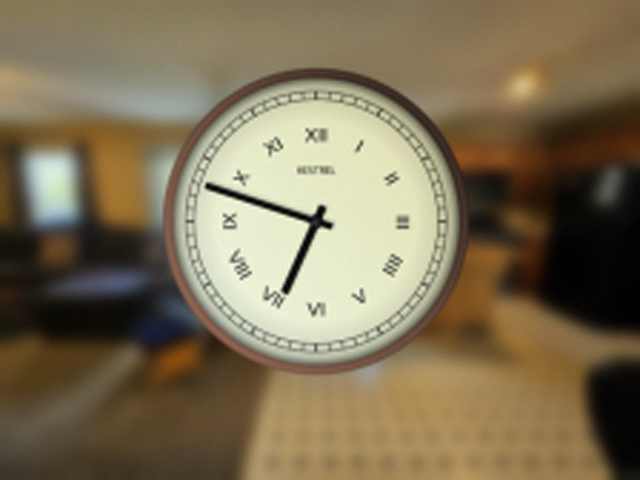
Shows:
6,48
